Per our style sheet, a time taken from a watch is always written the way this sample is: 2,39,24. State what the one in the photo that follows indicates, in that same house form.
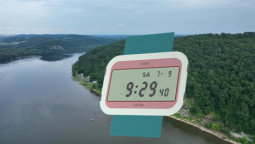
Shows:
9,29,40
